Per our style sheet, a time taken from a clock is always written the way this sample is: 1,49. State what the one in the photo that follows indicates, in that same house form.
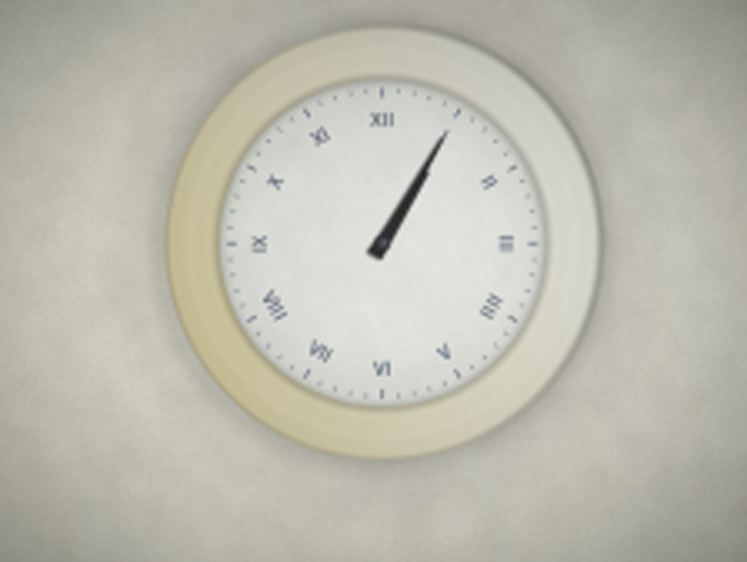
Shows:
1,05
